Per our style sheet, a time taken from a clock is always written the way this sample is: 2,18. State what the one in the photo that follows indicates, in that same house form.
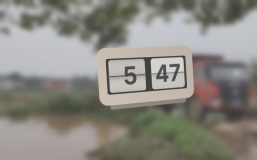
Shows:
5,47
